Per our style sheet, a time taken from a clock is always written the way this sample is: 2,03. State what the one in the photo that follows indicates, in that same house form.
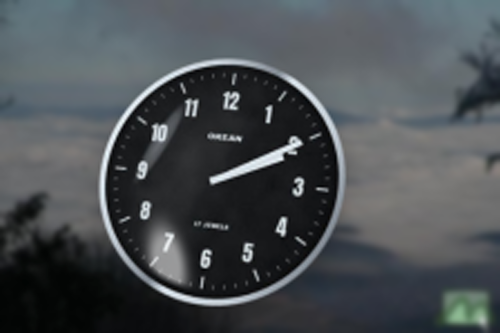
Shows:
2,10
